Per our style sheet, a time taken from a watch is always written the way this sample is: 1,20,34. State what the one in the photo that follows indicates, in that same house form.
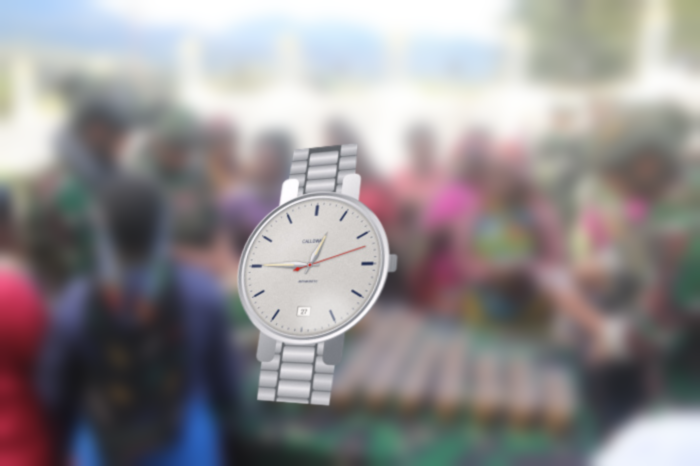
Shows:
12,45,12
